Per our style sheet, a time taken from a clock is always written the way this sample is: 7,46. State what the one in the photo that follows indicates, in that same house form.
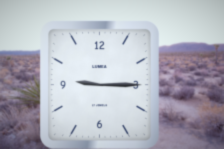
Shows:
9,15
